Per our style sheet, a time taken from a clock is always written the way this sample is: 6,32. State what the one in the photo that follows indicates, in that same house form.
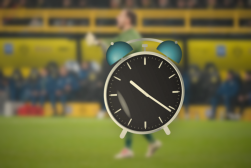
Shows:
10,21
